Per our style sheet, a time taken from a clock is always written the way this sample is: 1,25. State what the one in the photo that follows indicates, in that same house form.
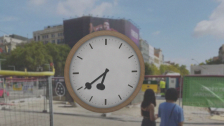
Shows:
6,39
